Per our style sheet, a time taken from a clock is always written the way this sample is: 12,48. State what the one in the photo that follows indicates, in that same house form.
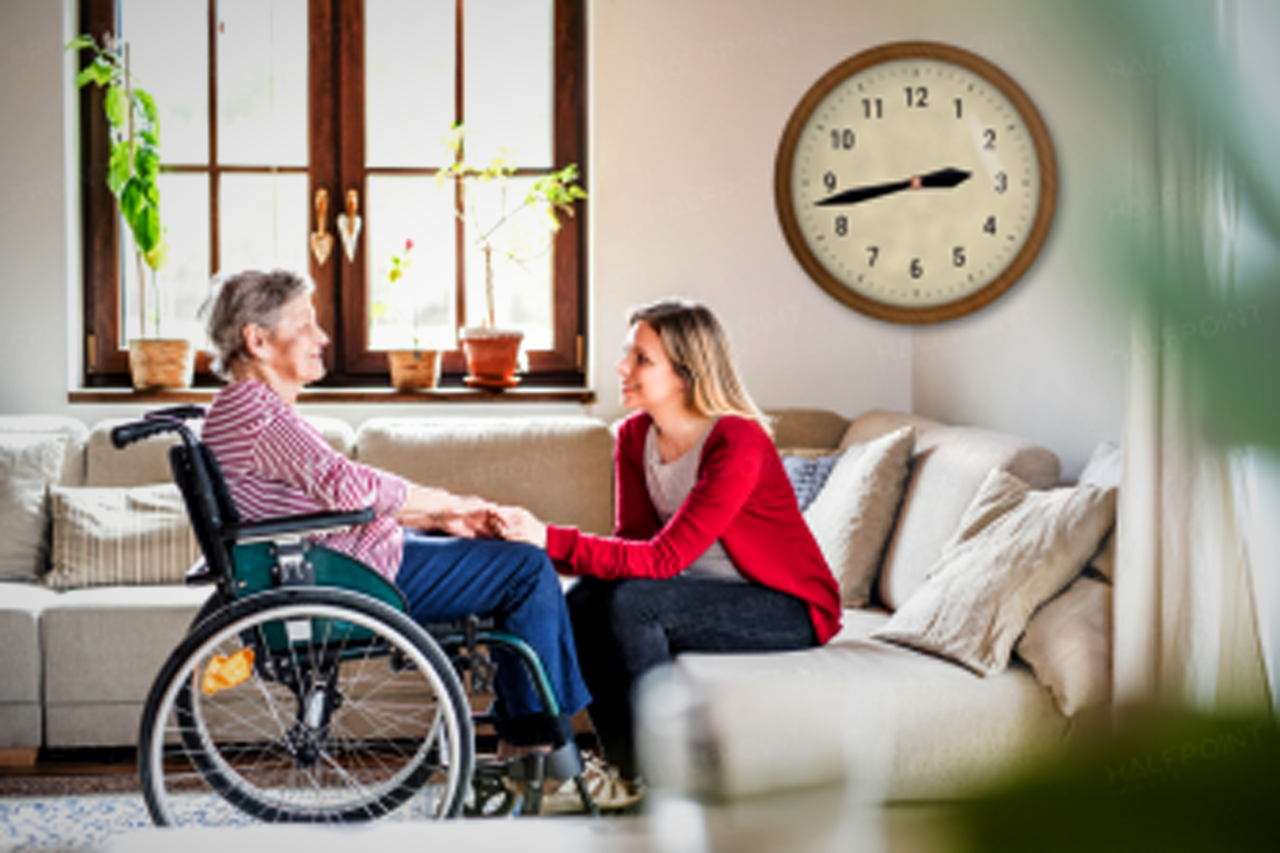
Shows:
2,43
